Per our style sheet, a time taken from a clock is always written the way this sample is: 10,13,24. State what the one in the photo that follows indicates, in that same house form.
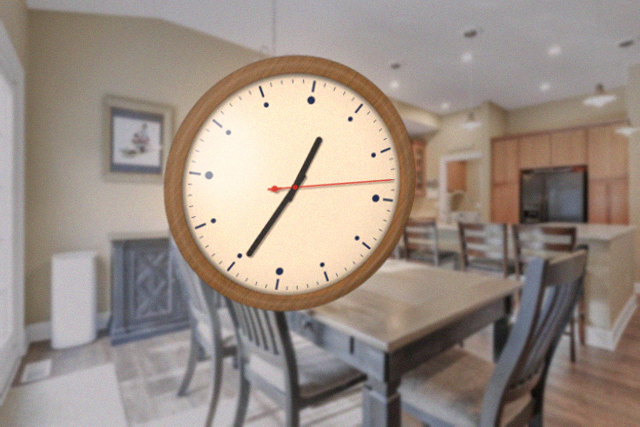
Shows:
12,34,13
